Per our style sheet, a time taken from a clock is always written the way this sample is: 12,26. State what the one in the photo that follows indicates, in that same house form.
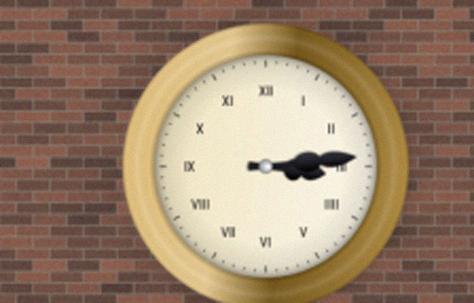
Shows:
3,14
